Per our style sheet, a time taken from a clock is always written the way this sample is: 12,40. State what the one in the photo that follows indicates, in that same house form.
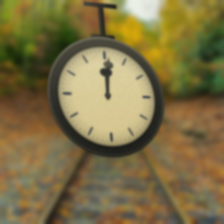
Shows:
12,01
